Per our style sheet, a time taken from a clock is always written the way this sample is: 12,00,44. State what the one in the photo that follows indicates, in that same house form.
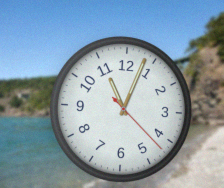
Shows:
11,03,22
